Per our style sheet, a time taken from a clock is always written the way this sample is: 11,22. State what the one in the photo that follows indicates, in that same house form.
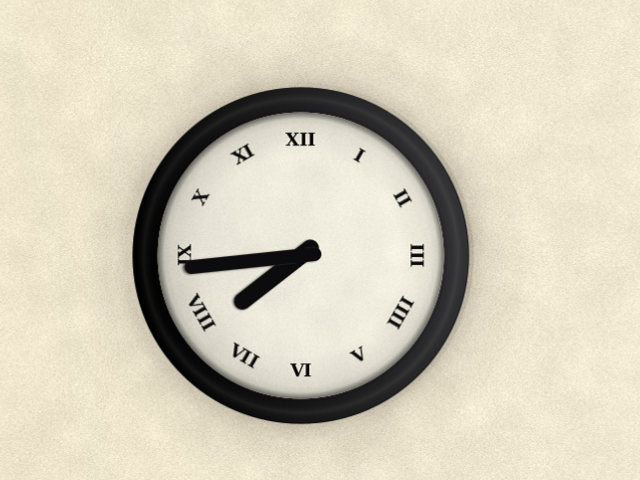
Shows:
7,44
